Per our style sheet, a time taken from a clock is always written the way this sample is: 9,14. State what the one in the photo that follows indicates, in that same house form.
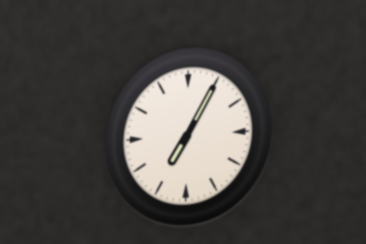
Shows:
7,05
